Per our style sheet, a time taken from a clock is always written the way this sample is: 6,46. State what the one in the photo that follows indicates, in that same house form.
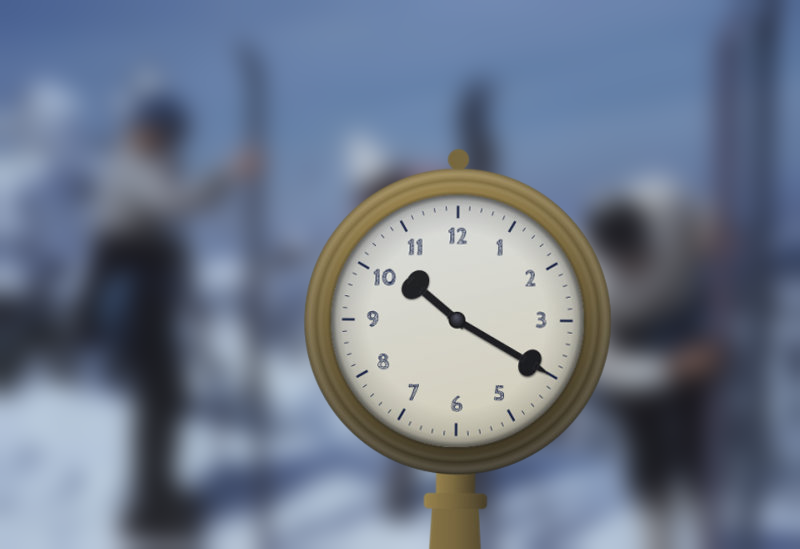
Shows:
10,20
